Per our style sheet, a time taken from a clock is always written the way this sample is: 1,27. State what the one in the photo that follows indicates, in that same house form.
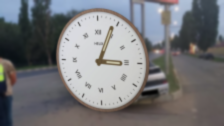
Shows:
3,04
